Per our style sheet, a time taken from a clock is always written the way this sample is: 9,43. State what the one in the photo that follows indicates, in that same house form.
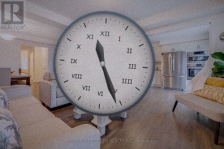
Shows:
11,26
